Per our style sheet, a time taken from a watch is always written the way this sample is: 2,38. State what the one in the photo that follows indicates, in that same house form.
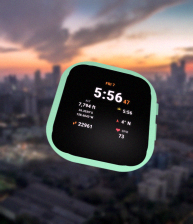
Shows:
5,56
